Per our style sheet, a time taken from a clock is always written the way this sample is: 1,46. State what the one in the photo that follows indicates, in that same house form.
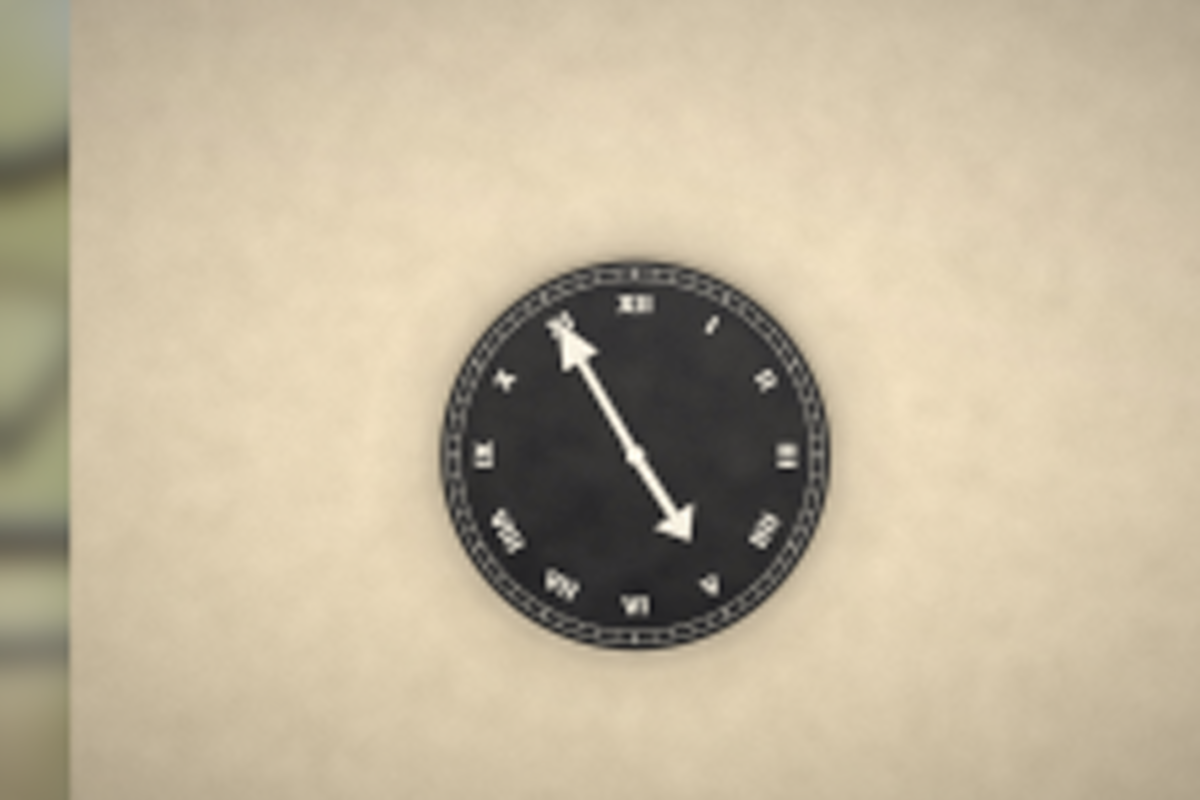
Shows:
4,55
